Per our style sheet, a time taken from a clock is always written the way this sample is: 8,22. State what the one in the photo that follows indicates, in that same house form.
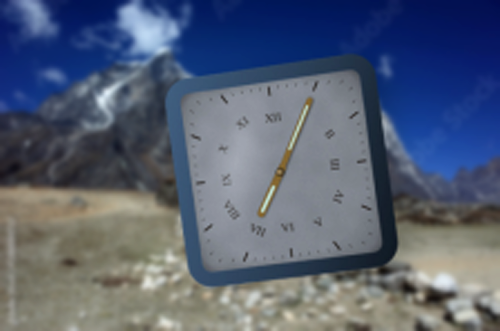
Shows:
7,05
